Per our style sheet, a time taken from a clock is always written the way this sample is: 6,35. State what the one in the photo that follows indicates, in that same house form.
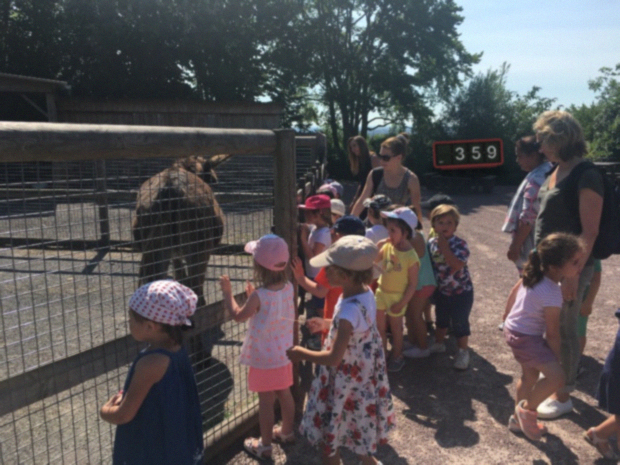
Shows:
3,59
